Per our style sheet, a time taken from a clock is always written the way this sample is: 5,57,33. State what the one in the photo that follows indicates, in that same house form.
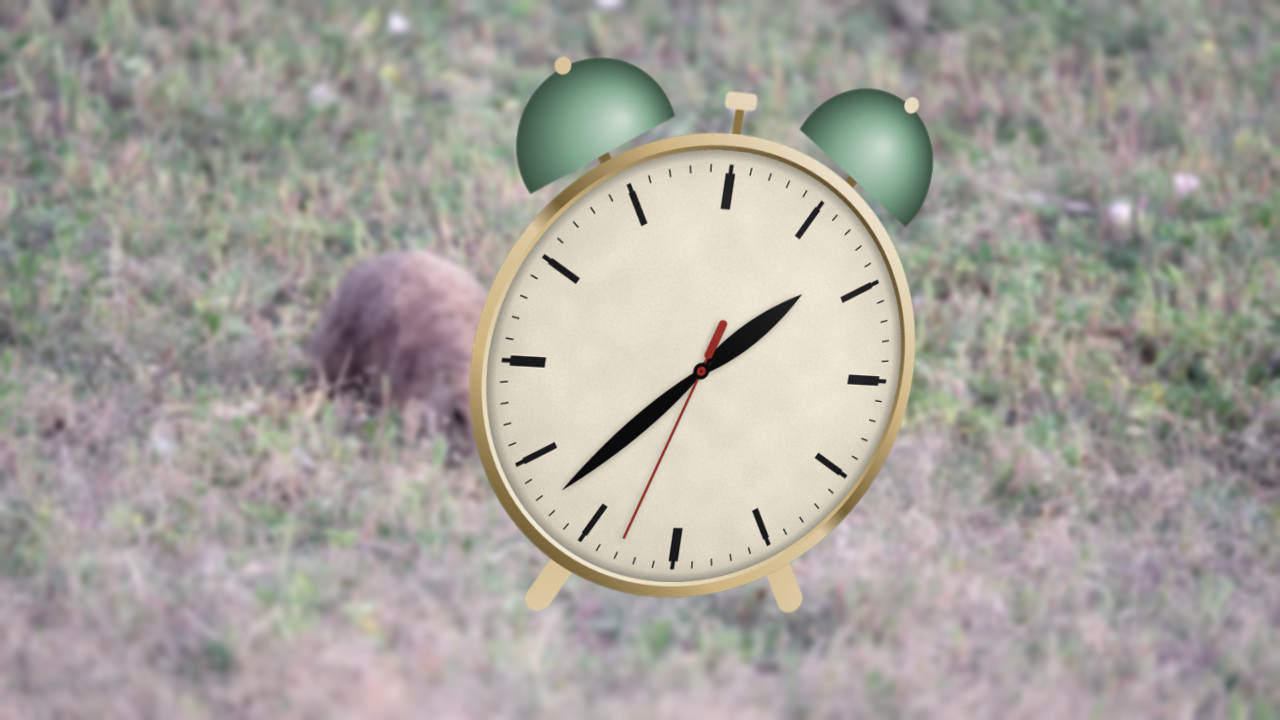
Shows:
1,37,33
